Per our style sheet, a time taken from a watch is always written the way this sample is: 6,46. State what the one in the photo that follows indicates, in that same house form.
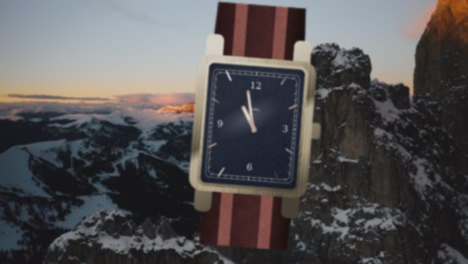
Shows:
10,58
